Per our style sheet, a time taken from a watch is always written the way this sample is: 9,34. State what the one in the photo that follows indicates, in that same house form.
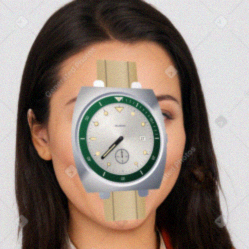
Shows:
7,38
